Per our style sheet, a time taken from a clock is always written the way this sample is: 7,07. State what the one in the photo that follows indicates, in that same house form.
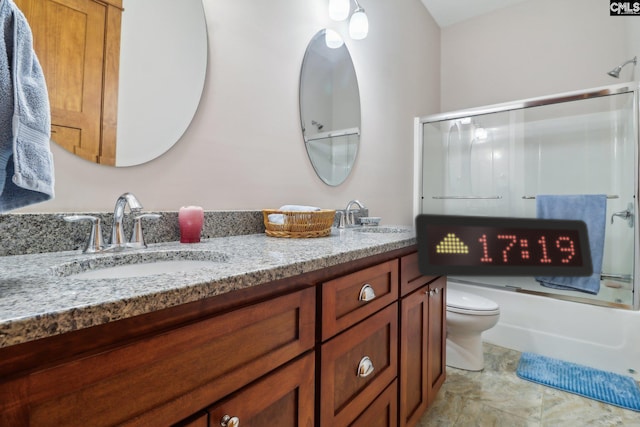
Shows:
17,19
